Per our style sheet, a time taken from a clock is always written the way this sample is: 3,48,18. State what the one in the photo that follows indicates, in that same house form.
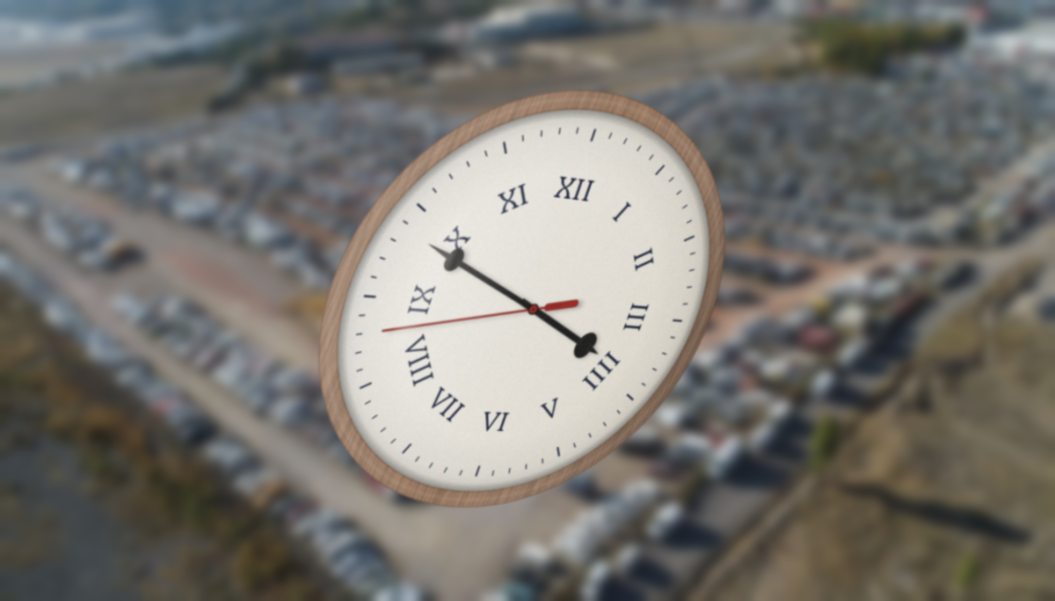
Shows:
3,48,43
